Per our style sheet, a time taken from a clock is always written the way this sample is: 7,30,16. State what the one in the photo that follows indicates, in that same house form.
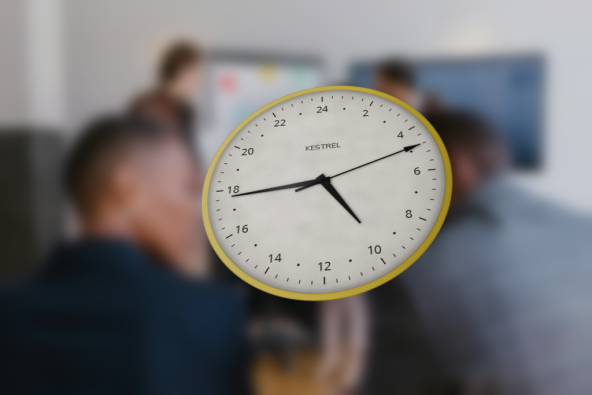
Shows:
9,44,12
